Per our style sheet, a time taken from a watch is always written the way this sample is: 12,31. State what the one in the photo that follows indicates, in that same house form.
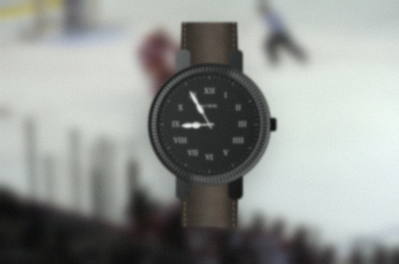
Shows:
8,55
